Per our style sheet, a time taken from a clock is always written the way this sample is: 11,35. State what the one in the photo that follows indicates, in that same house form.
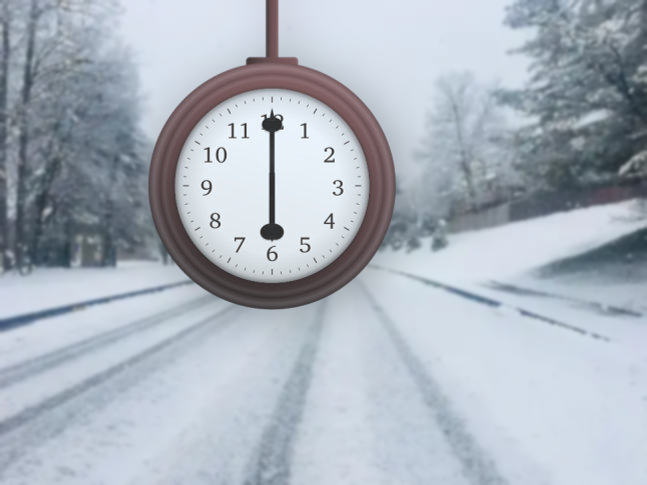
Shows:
6,00
